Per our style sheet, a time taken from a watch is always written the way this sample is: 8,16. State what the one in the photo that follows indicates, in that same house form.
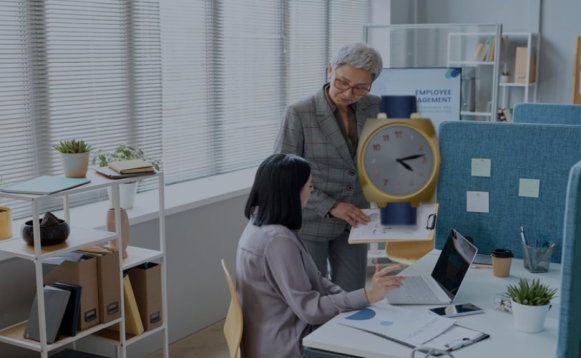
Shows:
4,13
